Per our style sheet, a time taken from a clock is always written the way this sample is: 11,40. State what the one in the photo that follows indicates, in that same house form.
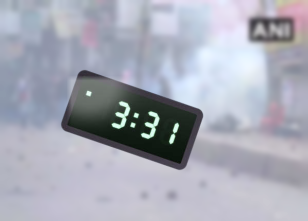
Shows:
3,31
